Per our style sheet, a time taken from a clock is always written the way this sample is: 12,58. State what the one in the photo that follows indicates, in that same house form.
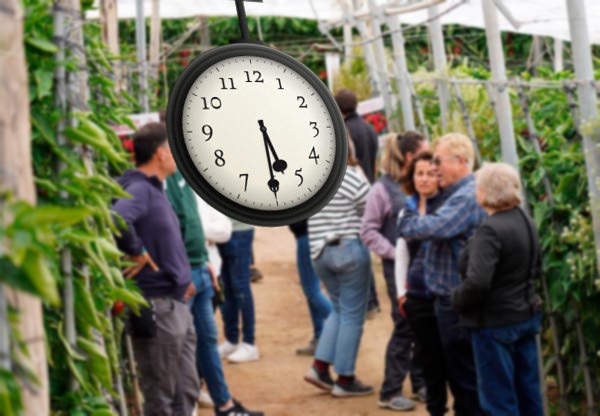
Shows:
5,30
